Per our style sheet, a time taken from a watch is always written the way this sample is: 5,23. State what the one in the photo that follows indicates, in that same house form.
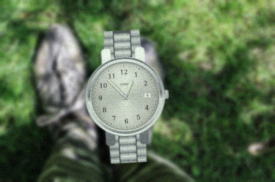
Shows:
12,53
